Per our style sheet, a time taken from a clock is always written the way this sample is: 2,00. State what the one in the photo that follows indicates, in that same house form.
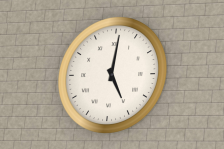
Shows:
5,01
